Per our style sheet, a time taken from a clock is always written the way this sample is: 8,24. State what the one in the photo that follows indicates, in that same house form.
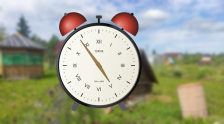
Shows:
4,54
